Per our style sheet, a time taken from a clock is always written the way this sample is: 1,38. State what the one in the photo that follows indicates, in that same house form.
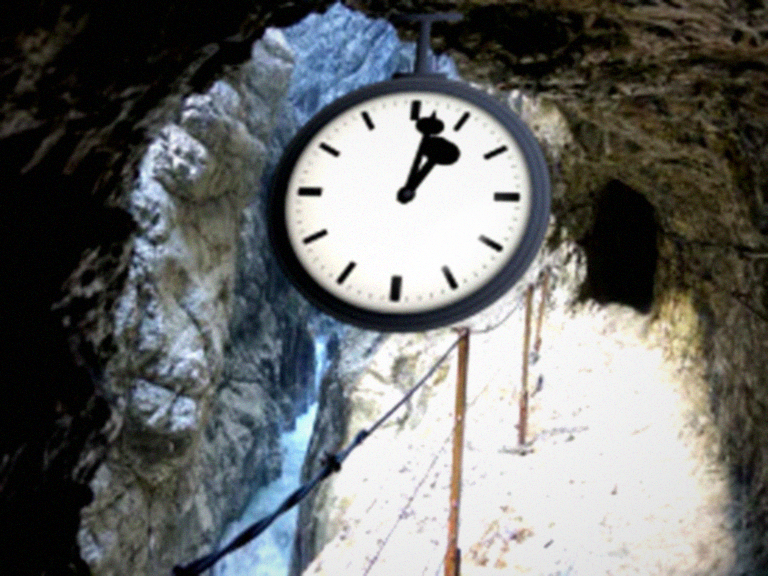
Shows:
1,02
